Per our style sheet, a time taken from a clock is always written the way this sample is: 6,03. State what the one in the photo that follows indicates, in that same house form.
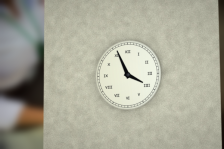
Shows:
3,56
